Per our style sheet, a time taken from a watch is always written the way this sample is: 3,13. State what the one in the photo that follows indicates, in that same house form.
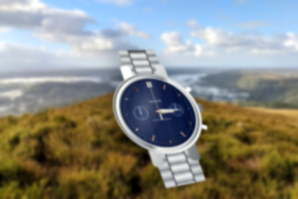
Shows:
3,15
